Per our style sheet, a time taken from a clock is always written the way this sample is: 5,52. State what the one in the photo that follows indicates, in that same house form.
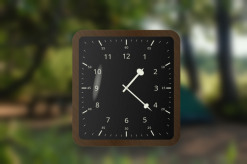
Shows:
1,22
